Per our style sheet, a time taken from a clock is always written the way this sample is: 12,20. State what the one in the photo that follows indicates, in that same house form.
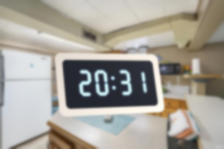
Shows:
20,31
